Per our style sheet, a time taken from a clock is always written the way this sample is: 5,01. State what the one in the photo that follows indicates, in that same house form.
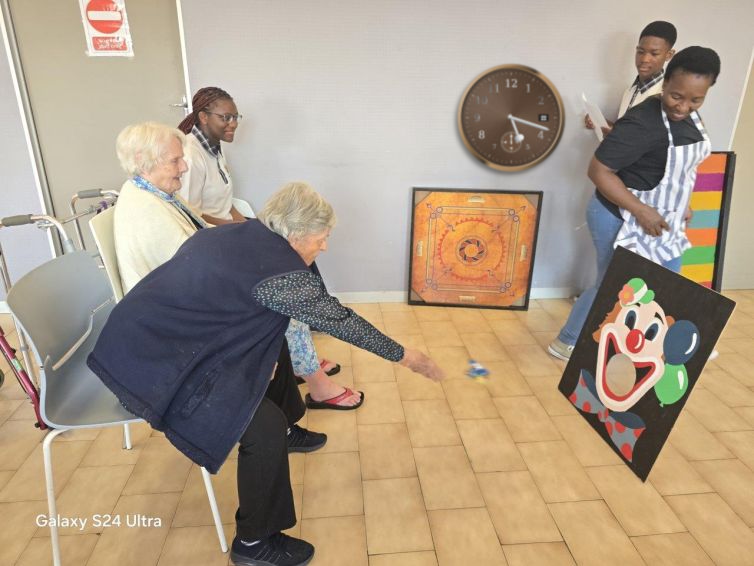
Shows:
5,18
